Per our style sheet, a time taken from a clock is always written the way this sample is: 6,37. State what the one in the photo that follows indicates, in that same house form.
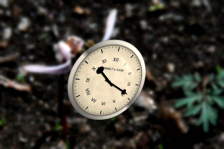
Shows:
10,19
